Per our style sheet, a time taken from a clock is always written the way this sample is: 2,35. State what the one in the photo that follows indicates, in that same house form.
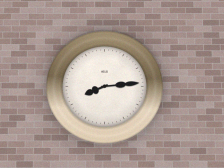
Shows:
8,14
